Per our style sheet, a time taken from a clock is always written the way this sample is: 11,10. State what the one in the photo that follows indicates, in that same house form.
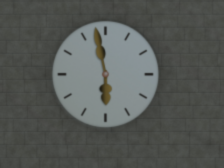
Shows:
5,58
